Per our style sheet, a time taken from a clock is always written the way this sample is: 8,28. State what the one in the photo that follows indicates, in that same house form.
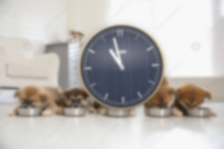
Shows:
10,58
